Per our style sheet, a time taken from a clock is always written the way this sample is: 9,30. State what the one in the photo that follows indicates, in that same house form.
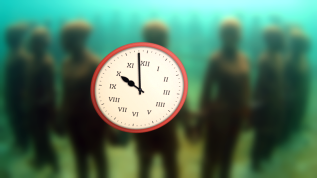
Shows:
9,58
